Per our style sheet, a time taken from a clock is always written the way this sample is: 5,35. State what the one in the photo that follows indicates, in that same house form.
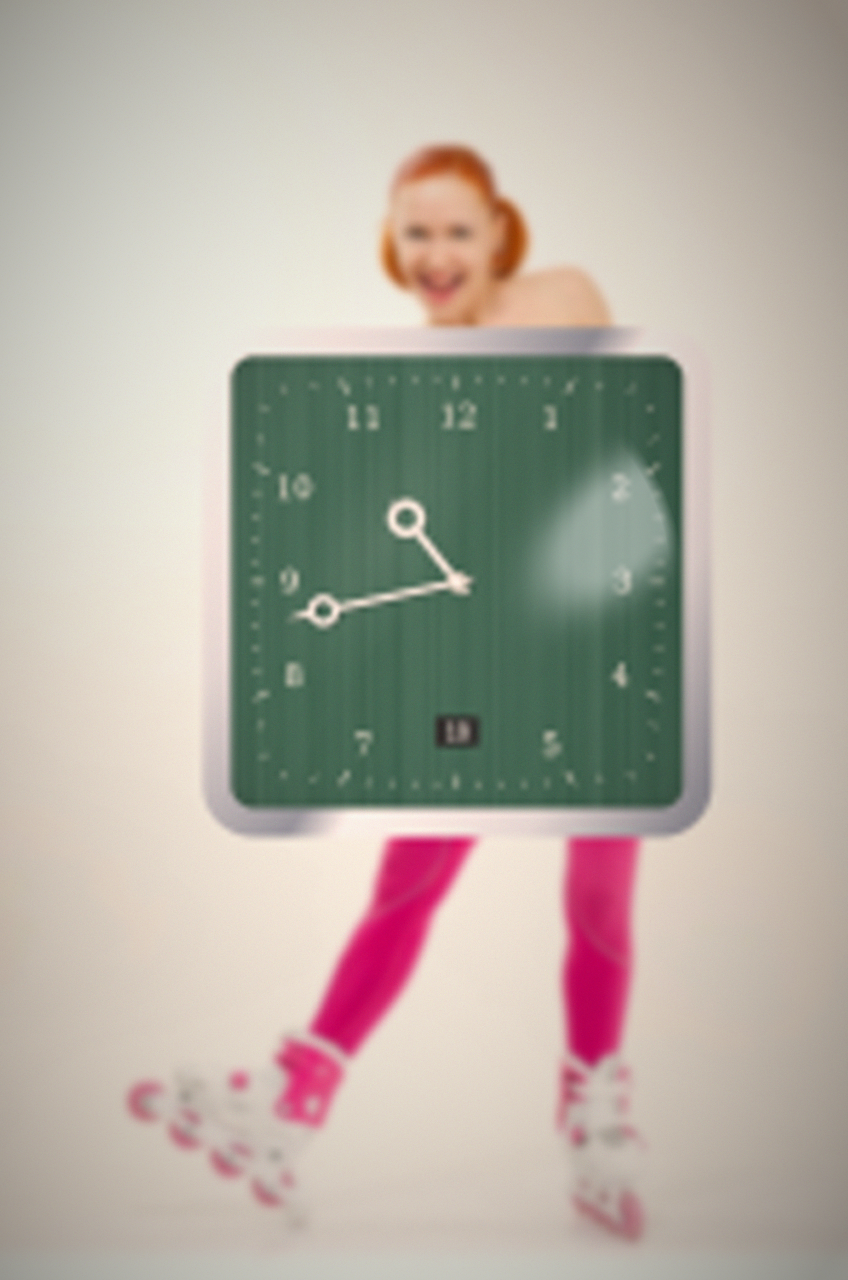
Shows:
10,43
